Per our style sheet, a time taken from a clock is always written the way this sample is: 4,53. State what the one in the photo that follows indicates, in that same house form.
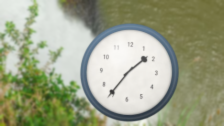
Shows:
1,36
